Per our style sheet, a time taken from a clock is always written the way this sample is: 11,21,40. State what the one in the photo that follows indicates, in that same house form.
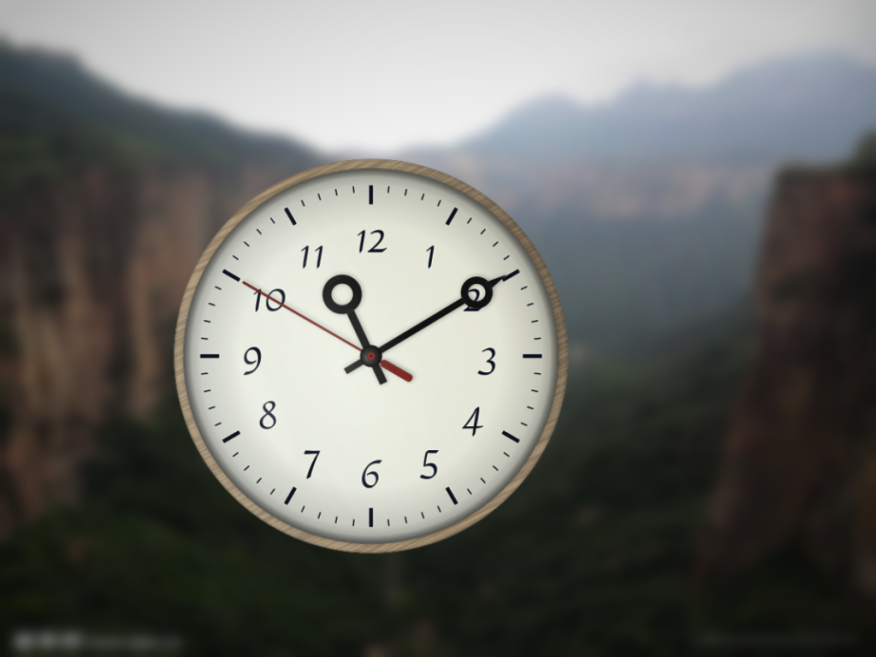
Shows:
11,09,50
